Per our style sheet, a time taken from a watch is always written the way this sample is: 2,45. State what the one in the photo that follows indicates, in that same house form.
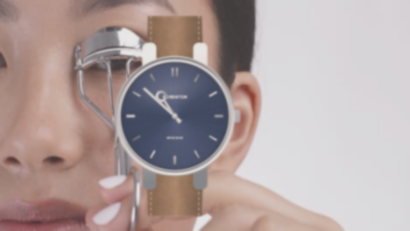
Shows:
10,52
